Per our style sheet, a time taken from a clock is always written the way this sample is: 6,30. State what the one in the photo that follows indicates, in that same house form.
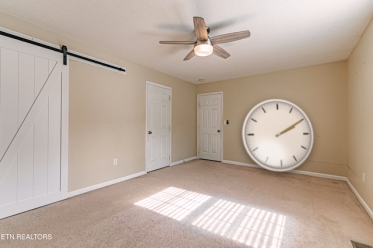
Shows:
2,10
